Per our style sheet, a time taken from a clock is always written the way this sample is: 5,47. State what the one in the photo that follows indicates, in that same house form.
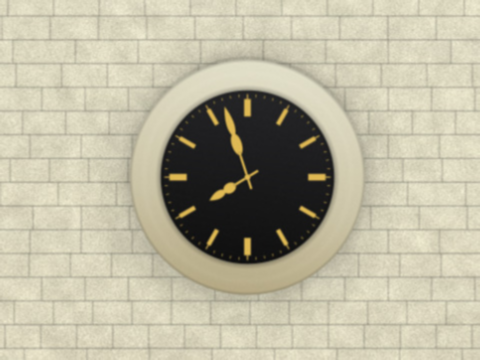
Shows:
7,57
